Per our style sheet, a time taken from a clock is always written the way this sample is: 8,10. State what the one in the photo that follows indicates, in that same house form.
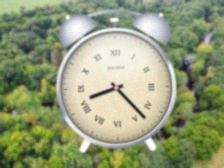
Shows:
8,23
